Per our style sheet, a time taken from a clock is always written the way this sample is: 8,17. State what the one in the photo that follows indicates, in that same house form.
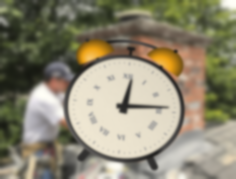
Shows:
12,14
